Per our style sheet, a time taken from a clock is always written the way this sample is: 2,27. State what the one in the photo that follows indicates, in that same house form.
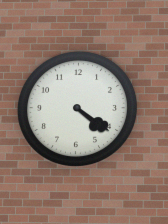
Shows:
4,21
